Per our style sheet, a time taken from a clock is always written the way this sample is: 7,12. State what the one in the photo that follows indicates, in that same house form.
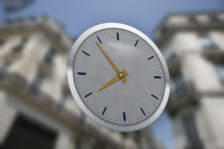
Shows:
7,54
